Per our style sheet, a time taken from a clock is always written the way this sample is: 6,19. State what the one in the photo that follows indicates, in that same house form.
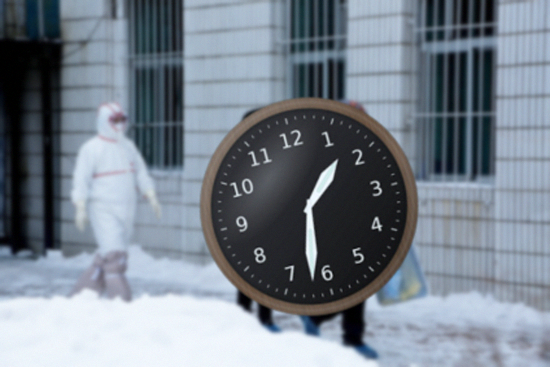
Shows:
1,32
